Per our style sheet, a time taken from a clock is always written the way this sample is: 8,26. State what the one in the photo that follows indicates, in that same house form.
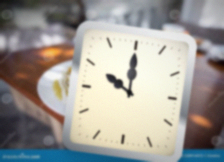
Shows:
10,00
